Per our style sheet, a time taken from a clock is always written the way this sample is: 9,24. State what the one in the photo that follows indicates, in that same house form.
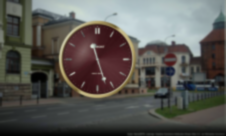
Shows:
11,27
